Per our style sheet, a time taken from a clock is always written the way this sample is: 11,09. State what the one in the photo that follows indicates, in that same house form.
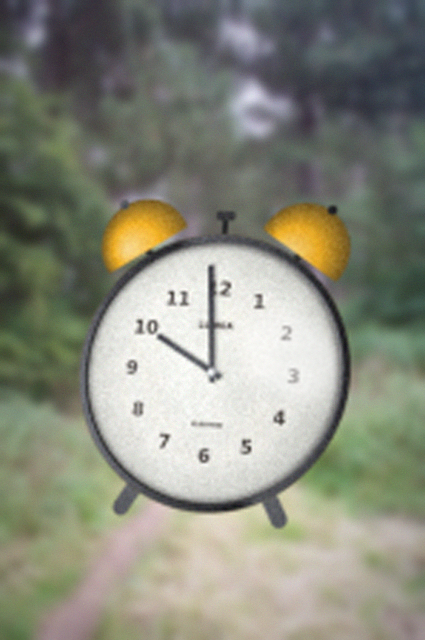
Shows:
9,59
